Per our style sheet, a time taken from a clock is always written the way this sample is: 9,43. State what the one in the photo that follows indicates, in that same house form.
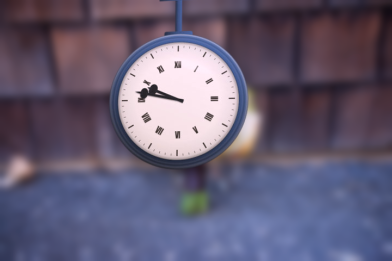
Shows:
9,47
